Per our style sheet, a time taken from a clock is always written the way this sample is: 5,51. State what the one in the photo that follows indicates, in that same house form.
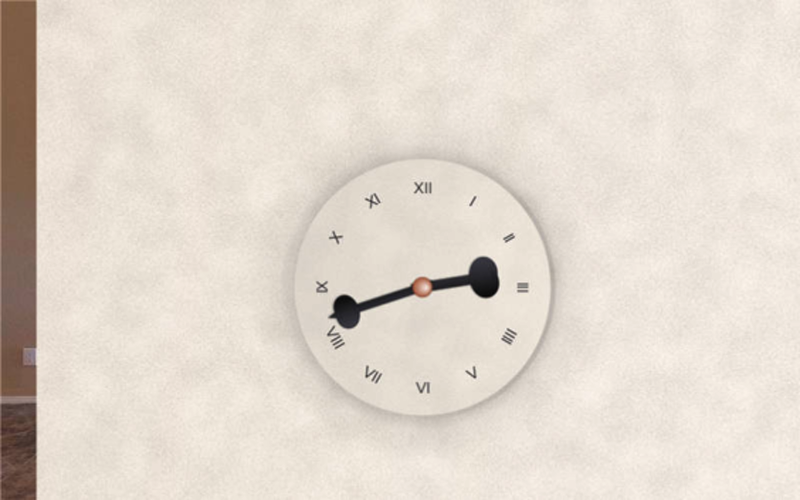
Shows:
2,42
